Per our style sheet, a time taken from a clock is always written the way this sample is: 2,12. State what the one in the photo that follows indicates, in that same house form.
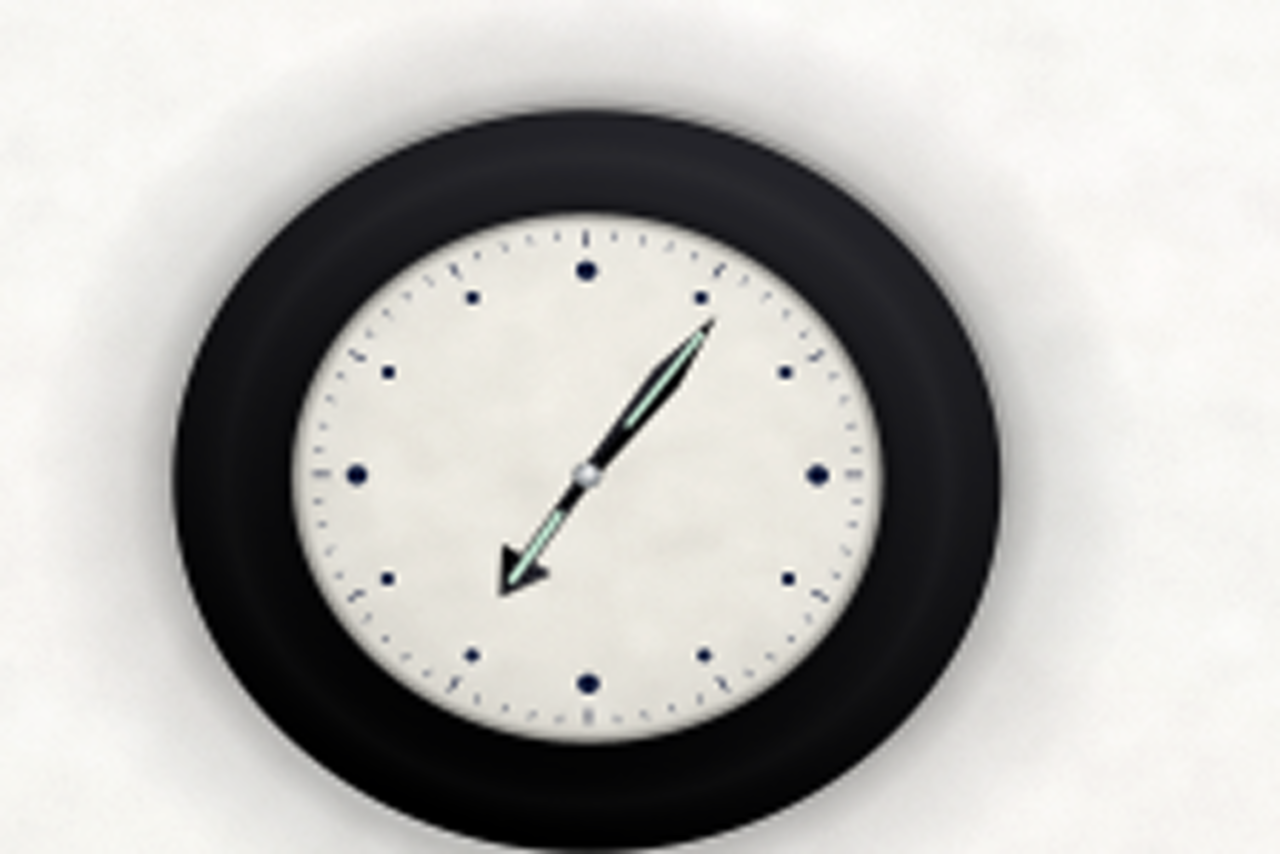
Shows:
7,06
